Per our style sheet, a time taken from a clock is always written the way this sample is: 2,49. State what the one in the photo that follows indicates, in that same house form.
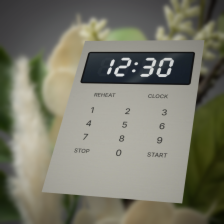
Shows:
12,30
